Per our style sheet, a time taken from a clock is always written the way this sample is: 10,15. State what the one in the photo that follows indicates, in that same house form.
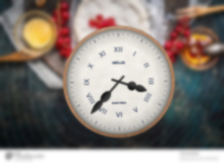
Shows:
3,37
